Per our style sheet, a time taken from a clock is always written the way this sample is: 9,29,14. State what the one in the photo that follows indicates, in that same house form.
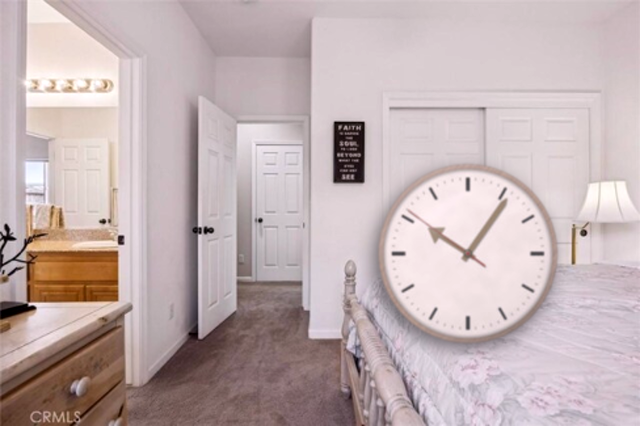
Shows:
10,05,51
